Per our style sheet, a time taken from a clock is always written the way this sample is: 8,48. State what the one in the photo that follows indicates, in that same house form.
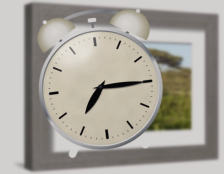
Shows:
7,15
